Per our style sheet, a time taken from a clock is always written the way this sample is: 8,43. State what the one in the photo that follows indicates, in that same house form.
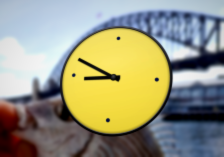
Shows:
8,49
